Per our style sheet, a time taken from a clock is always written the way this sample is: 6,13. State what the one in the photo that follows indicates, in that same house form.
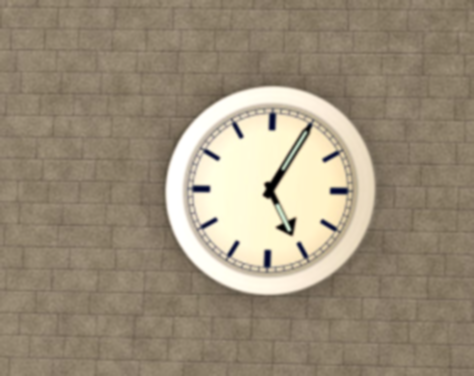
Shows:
5,05
